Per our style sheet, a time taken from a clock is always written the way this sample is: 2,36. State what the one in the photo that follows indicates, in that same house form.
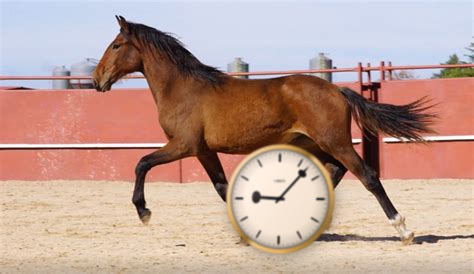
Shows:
9,07
